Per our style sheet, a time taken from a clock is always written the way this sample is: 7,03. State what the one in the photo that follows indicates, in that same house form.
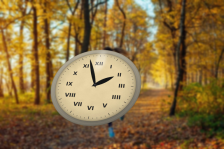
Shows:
1,57
